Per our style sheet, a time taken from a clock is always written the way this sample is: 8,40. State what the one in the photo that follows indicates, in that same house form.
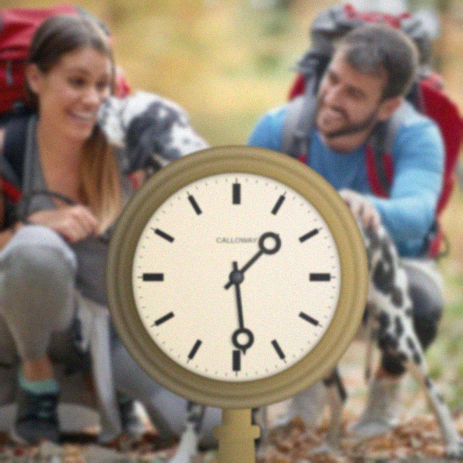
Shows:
1,29
